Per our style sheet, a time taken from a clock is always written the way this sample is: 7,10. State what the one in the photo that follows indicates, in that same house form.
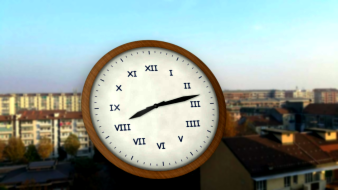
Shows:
8,13
